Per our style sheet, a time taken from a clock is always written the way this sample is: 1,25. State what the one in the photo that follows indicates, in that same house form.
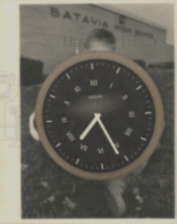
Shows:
7,26
